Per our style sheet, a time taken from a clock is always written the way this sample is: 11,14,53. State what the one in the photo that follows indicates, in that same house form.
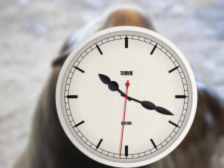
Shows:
10,18,31
